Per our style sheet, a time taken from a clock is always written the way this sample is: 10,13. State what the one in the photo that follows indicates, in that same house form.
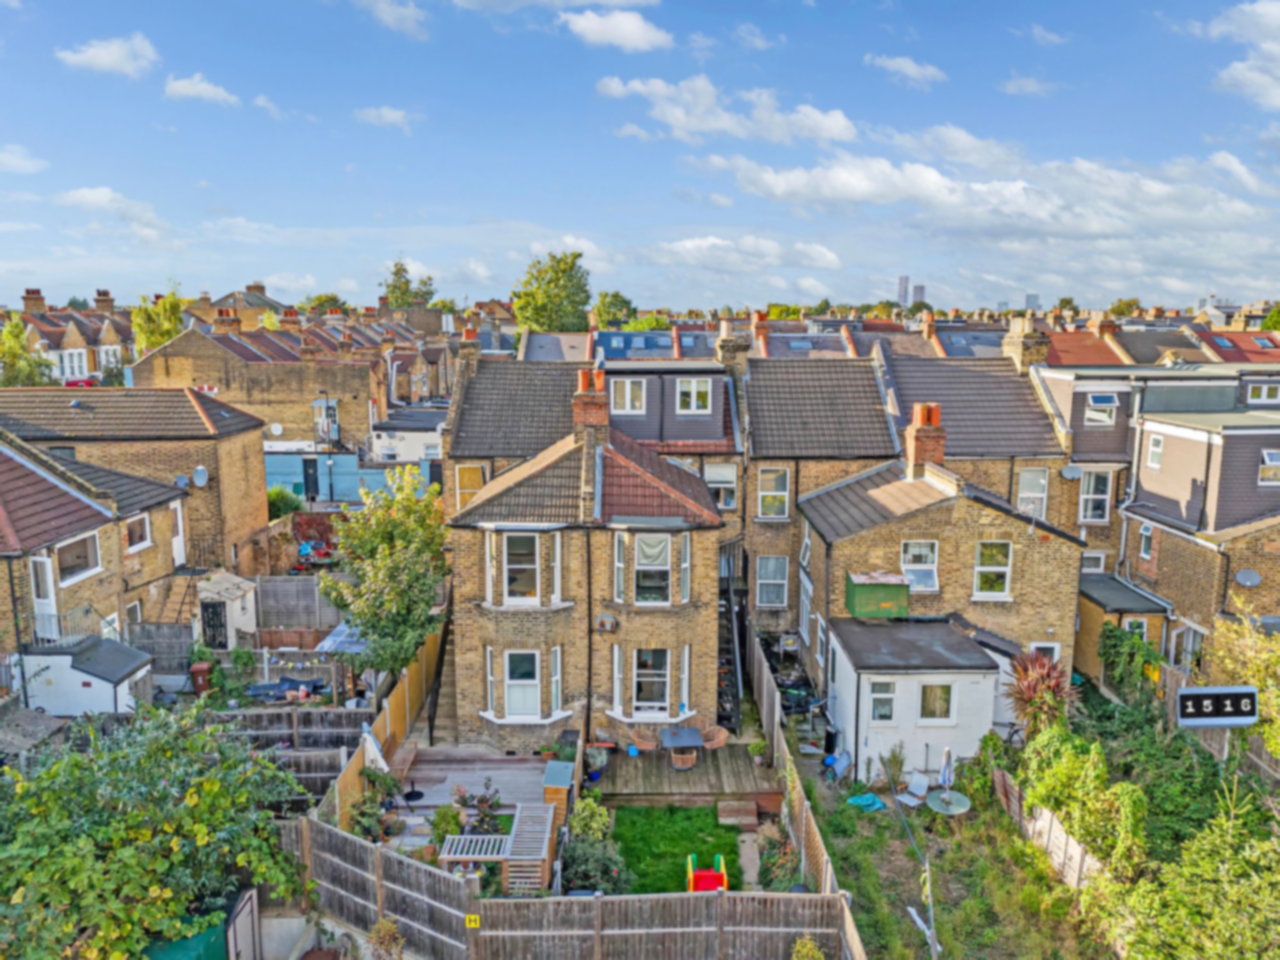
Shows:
15,16
